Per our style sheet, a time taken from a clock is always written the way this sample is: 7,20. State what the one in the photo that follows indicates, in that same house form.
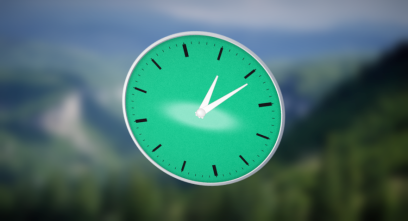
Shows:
1,11
